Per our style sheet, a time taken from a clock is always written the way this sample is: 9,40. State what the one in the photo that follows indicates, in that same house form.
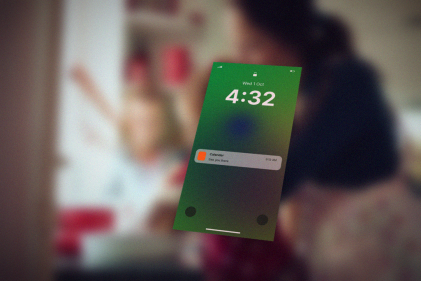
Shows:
4,32
